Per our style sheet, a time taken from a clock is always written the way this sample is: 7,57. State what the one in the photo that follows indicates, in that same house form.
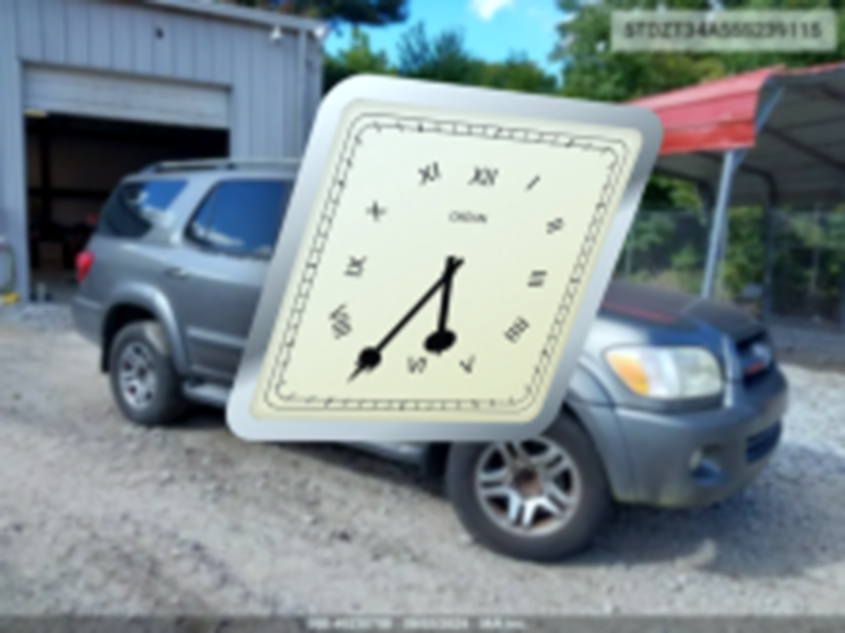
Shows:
5,35
